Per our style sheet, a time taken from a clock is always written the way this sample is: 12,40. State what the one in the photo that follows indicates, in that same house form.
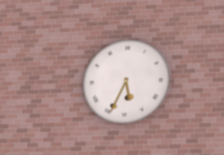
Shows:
5,34
